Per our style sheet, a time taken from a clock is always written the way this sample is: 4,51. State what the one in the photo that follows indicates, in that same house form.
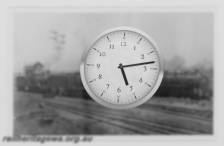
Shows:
5,13
